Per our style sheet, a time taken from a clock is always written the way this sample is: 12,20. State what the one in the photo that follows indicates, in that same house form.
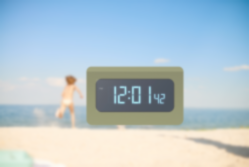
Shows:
12,01
